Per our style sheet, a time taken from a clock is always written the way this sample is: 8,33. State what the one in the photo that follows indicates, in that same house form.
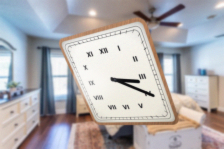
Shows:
3,20
